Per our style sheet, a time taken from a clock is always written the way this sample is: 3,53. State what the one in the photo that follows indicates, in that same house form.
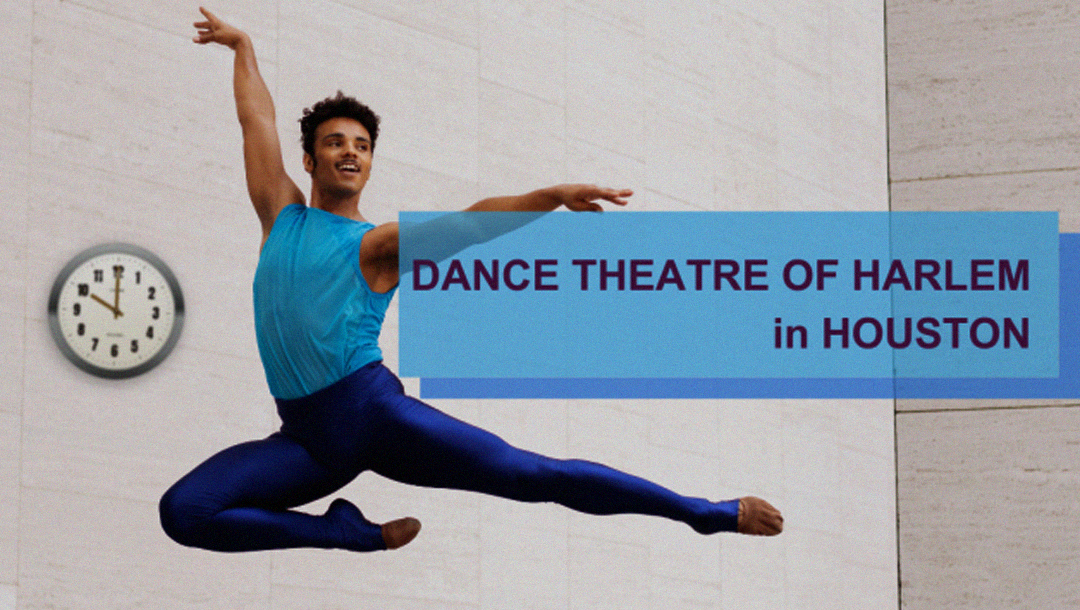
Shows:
10,00
